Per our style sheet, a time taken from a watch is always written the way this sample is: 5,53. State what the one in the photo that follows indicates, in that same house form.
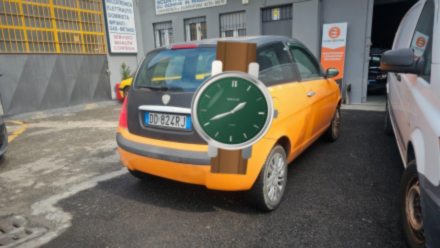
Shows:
1,41
